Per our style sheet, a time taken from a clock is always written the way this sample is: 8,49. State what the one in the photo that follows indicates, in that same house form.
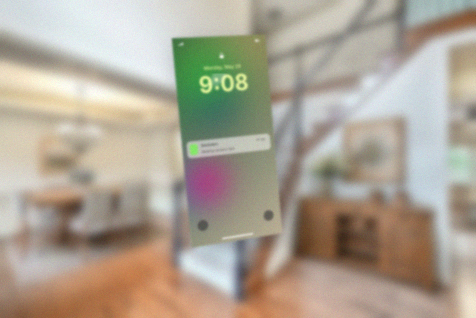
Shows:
9,08
